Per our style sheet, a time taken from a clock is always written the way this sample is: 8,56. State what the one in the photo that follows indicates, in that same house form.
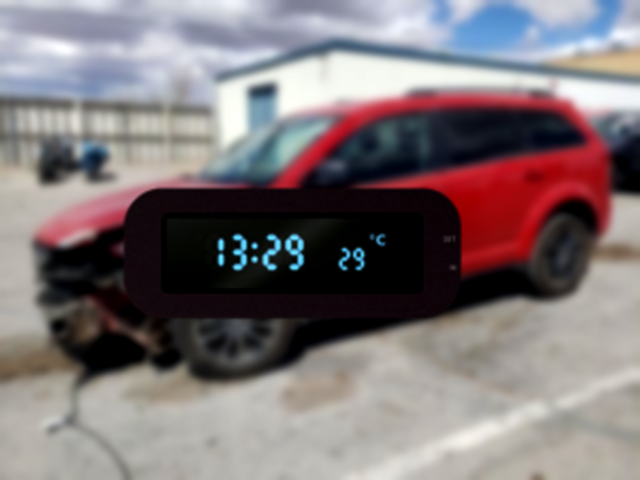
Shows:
13,29
